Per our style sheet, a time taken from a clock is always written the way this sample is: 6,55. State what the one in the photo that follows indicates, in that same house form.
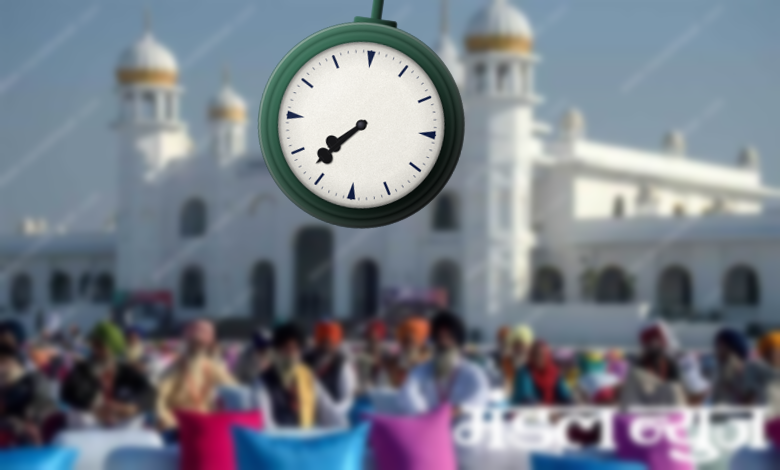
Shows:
7,37
